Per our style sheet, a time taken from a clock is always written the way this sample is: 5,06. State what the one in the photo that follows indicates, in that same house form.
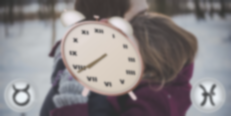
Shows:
7,39
